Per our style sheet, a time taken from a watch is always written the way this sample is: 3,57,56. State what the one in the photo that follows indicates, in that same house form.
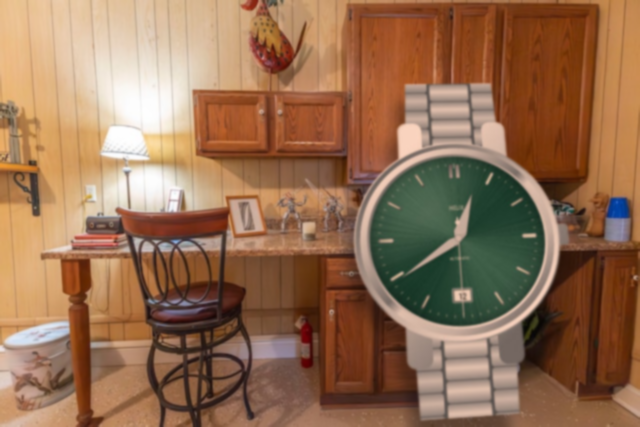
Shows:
12,39,30
